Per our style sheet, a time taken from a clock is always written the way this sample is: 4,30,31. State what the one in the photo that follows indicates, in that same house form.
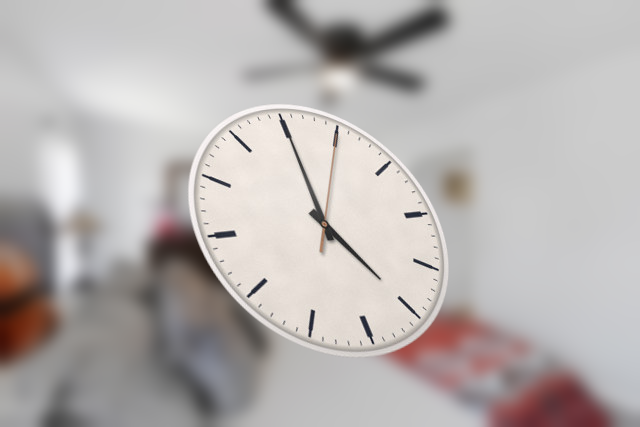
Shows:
5,00,05
